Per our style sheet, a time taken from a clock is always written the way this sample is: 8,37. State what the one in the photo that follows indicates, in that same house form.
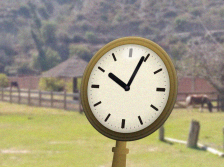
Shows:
10,04
